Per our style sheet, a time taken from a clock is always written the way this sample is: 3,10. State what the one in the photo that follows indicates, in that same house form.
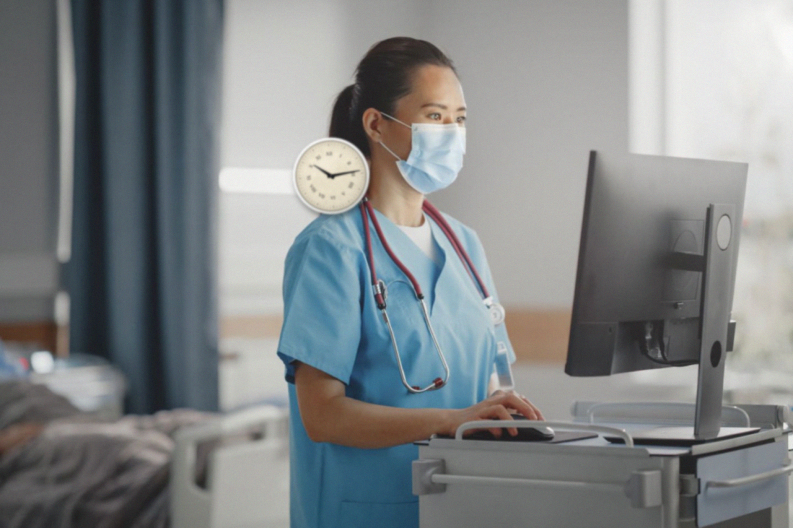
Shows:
10,14
